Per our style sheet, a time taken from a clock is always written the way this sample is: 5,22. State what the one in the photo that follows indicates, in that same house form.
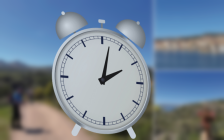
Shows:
2,02
